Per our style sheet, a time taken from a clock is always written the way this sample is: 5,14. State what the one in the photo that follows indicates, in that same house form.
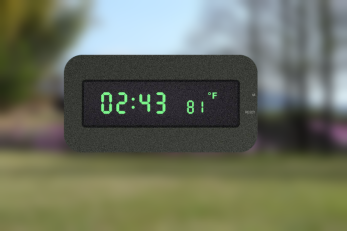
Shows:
2,43
